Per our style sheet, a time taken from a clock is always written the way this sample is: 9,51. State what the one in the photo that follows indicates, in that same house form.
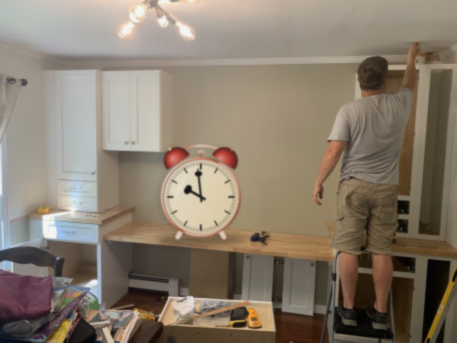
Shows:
9,59
